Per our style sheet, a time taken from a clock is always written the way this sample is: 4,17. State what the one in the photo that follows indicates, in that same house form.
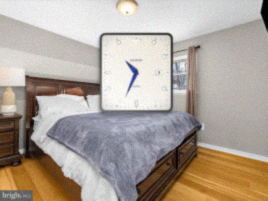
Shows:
10,34
